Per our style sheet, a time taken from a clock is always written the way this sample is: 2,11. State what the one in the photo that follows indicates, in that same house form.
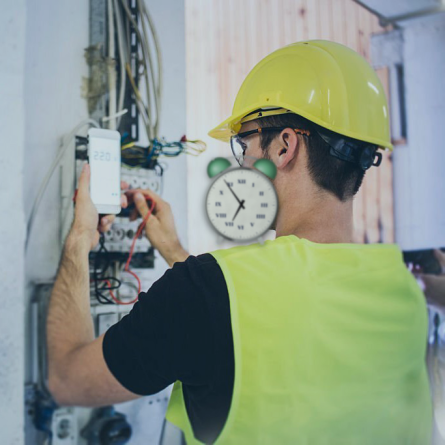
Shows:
6,54
